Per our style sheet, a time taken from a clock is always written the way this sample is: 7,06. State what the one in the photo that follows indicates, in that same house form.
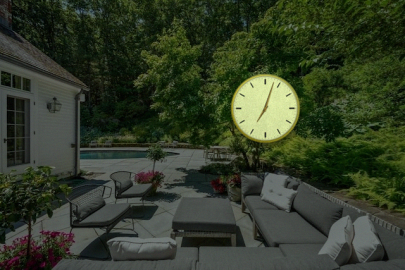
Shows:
7,03
